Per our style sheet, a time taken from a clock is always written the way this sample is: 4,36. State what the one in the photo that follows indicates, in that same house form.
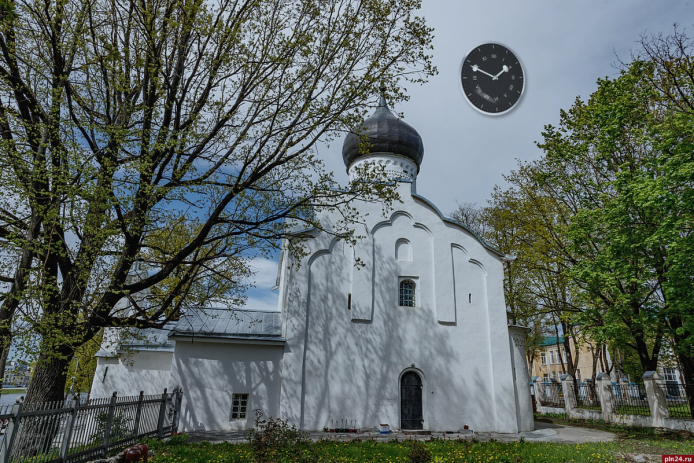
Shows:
1,49
